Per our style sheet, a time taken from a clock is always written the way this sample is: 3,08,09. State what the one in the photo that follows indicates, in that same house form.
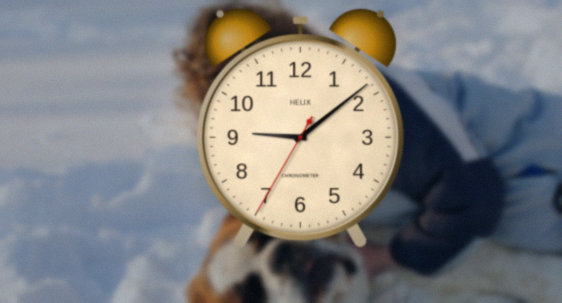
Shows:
9,08,35
